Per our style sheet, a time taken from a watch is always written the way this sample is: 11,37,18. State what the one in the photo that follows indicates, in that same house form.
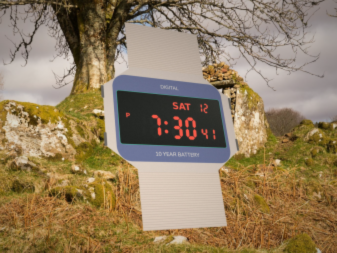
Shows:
7,30,41
